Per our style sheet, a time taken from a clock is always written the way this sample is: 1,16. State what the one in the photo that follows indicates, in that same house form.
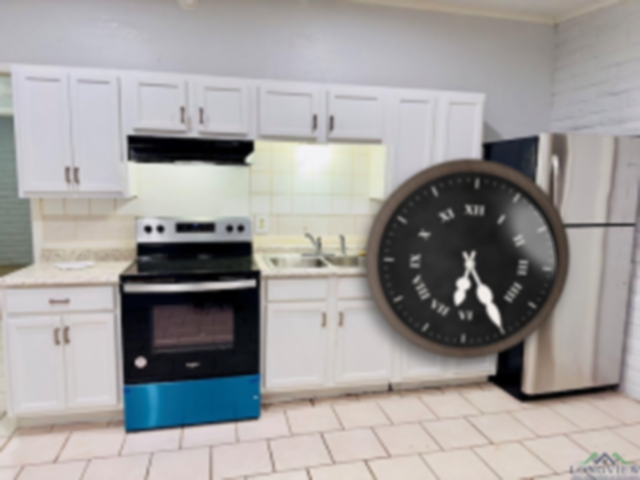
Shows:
6,25
